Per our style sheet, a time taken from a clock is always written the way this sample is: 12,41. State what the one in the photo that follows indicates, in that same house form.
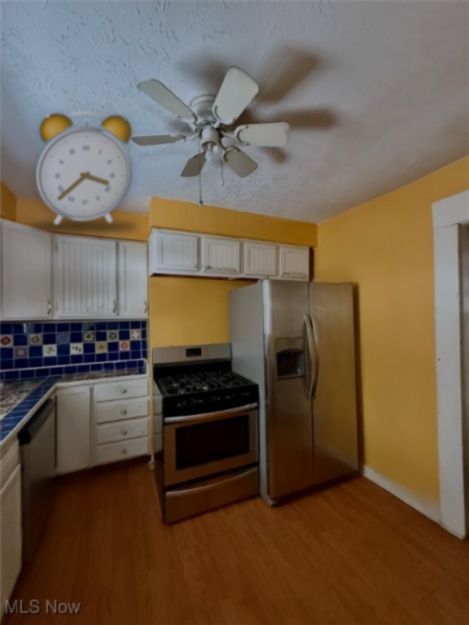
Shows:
3,38
